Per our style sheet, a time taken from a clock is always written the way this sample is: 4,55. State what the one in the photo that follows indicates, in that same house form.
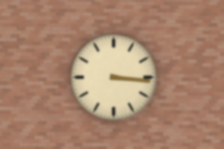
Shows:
3,16
